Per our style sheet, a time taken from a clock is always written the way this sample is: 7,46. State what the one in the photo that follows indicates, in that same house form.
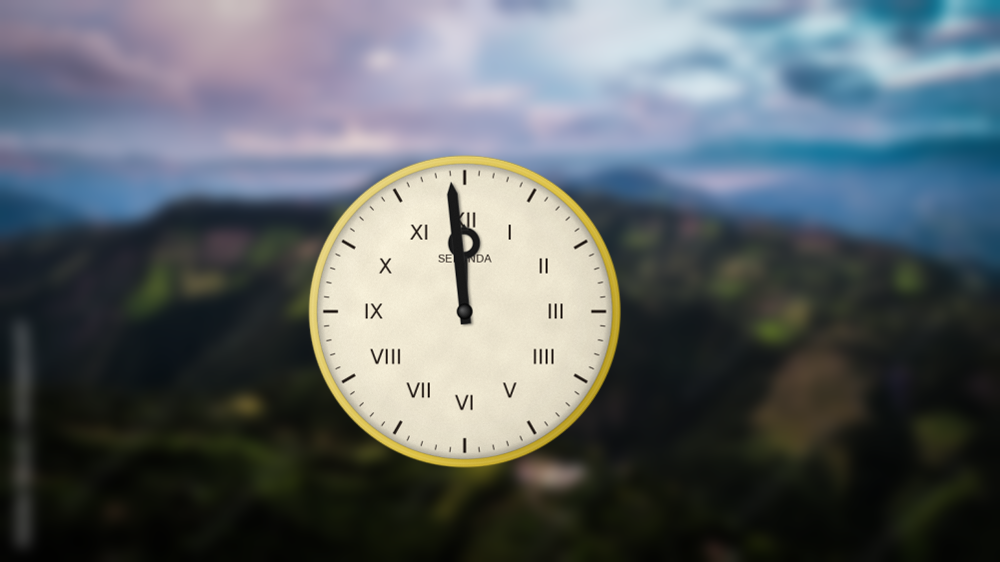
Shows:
11,59
